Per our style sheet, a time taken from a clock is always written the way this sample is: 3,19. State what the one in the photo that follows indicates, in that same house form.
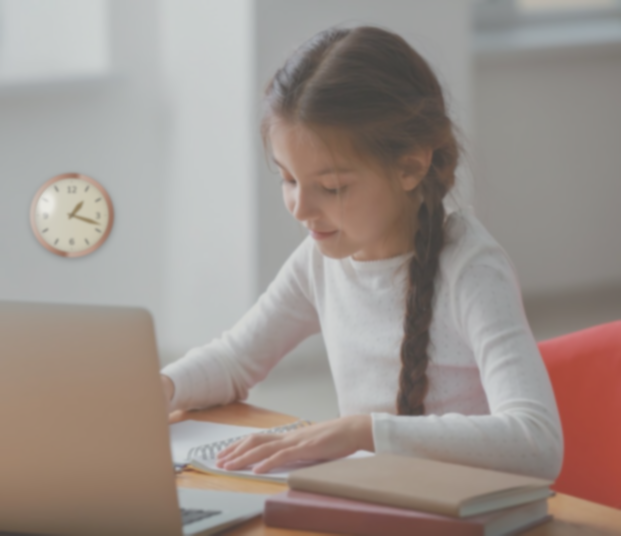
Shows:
1,18
